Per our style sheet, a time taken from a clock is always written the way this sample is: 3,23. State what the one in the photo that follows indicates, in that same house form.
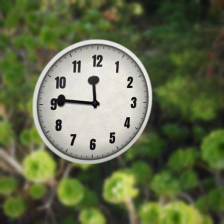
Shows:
11,46
